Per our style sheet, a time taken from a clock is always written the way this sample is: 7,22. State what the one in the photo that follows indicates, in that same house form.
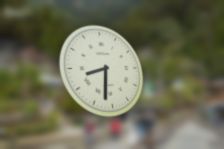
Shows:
8,32
